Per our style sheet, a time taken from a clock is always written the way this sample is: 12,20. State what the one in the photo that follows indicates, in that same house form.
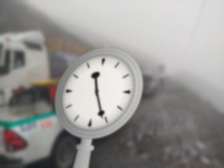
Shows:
11,26
